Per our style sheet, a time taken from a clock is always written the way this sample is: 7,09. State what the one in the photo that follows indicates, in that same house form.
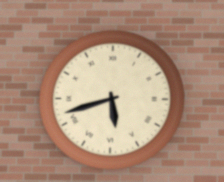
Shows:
5,42
